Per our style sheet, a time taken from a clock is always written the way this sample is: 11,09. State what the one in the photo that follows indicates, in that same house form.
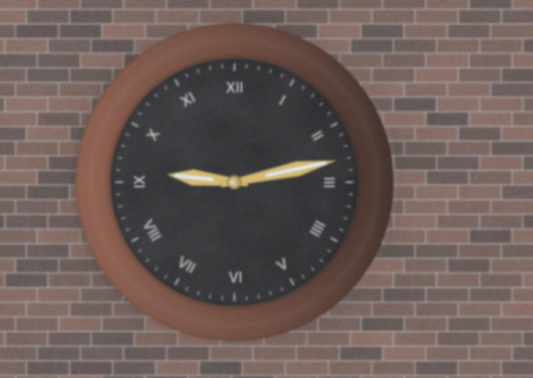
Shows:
9,13
